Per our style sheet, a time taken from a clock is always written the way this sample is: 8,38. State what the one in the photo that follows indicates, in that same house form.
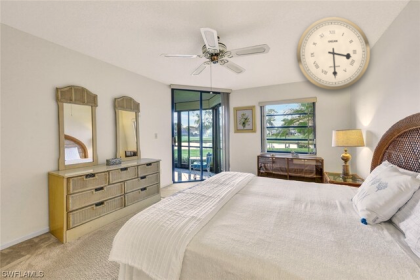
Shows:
3,30
